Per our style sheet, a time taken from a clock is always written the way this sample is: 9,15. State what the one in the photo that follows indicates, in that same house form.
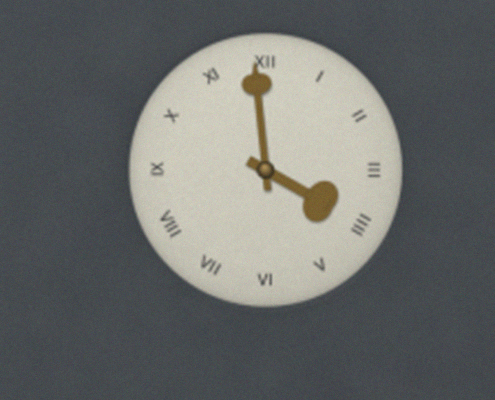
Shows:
3,59
